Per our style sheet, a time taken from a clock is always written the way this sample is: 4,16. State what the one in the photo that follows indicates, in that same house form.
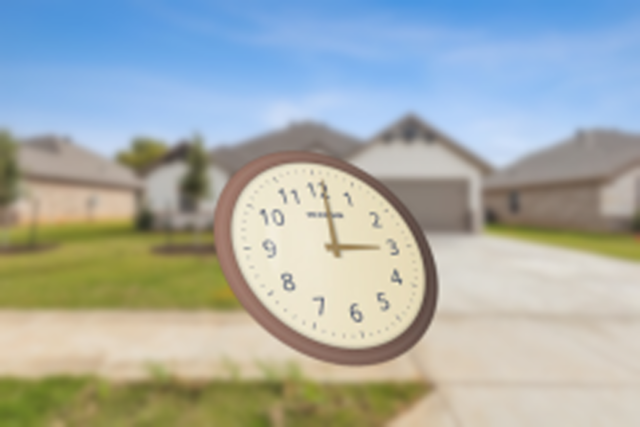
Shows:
3,01
